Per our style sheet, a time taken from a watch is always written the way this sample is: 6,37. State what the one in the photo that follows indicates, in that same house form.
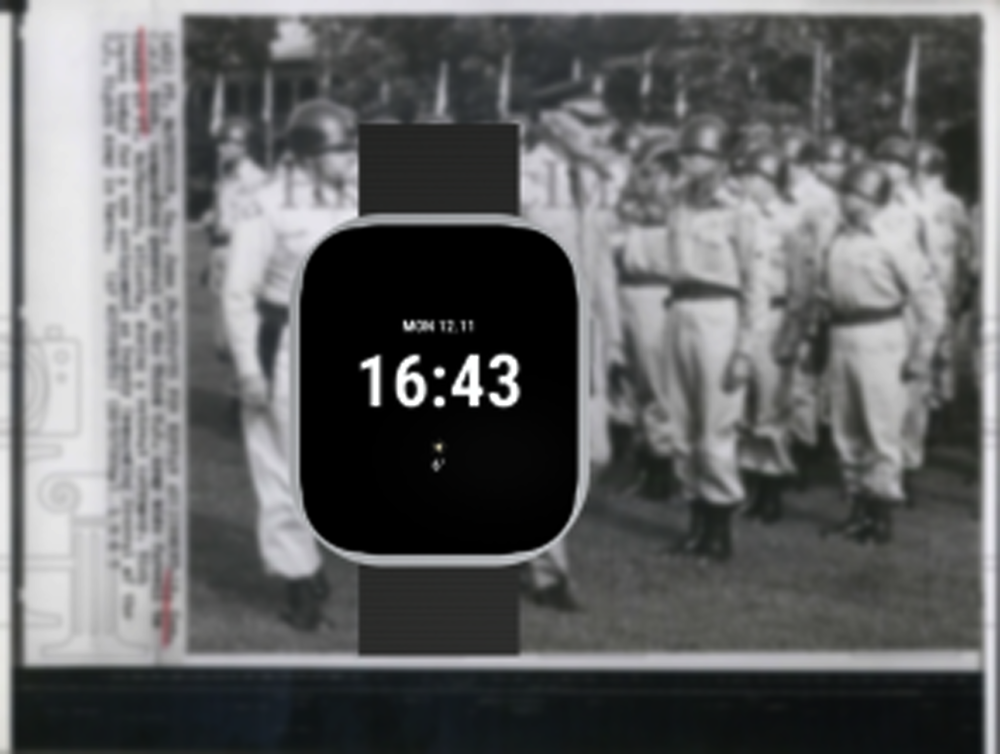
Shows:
16,43
